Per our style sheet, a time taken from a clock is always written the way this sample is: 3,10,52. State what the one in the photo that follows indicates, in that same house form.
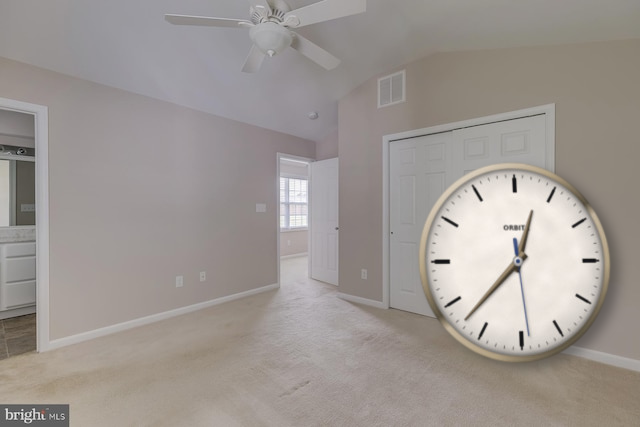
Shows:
12,37,29
